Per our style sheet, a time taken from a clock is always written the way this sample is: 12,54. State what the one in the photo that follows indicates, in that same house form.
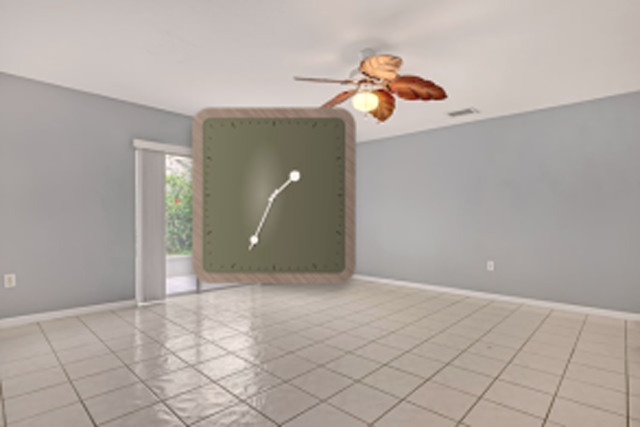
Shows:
1,34
